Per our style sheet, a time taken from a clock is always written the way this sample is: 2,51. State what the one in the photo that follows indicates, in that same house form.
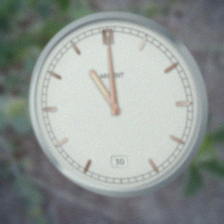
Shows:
11,00
